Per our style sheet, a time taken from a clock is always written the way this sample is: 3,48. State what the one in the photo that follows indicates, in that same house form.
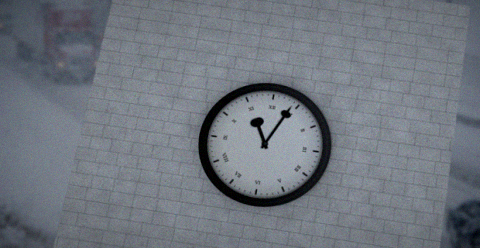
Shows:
11,04
